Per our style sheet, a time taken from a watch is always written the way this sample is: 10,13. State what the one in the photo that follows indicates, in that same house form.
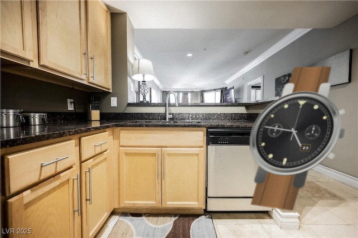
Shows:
4,46
